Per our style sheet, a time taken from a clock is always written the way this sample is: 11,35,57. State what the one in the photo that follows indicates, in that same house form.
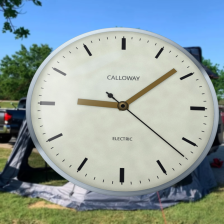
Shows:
9,08,22
